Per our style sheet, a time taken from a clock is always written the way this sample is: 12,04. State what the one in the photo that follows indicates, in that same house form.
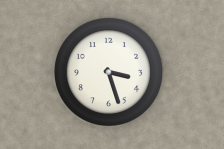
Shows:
3,27
